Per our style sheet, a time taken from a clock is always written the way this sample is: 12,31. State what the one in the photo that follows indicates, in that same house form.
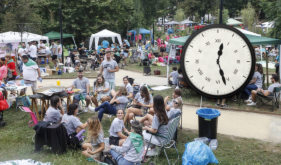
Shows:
12,27
